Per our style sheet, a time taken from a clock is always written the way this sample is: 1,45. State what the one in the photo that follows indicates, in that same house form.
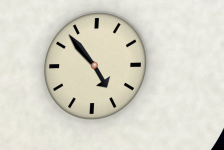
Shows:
4,53
